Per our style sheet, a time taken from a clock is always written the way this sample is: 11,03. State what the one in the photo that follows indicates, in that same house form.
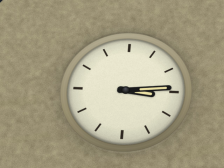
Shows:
3,14
